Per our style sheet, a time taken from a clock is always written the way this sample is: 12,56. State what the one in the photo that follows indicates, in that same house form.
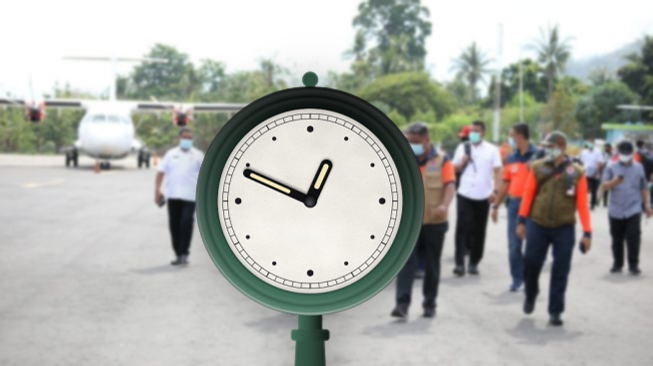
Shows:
12,49
